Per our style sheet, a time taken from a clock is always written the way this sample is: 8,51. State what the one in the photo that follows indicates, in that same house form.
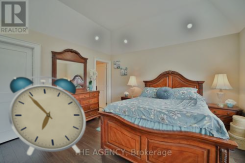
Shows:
6,54
